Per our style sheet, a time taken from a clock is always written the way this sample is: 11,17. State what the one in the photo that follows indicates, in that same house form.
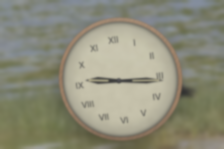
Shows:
9,16
